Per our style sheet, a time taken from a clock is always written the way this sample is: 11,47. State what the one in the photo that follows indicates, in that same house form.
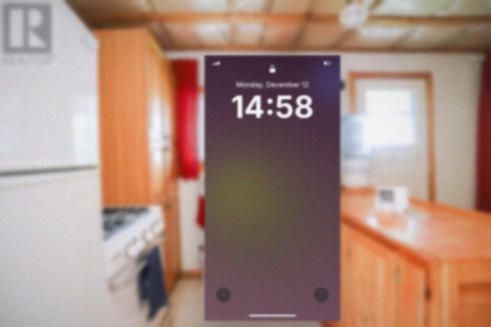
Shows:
14,58
